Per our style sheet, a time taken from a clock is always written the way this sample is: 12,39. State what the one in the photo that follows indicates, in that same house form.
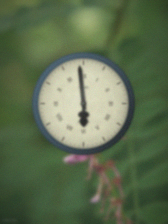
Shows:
5,59
